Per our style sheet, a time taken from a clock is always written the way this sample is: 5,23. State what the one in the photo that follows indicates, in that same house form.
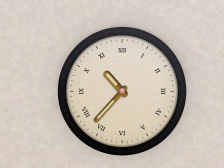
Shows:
10,37
